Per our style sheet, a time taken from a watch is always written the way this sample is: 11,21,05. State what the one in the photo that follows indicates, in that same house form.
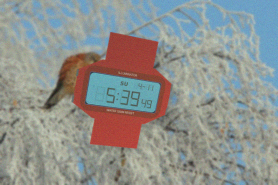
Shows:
5,39,49
